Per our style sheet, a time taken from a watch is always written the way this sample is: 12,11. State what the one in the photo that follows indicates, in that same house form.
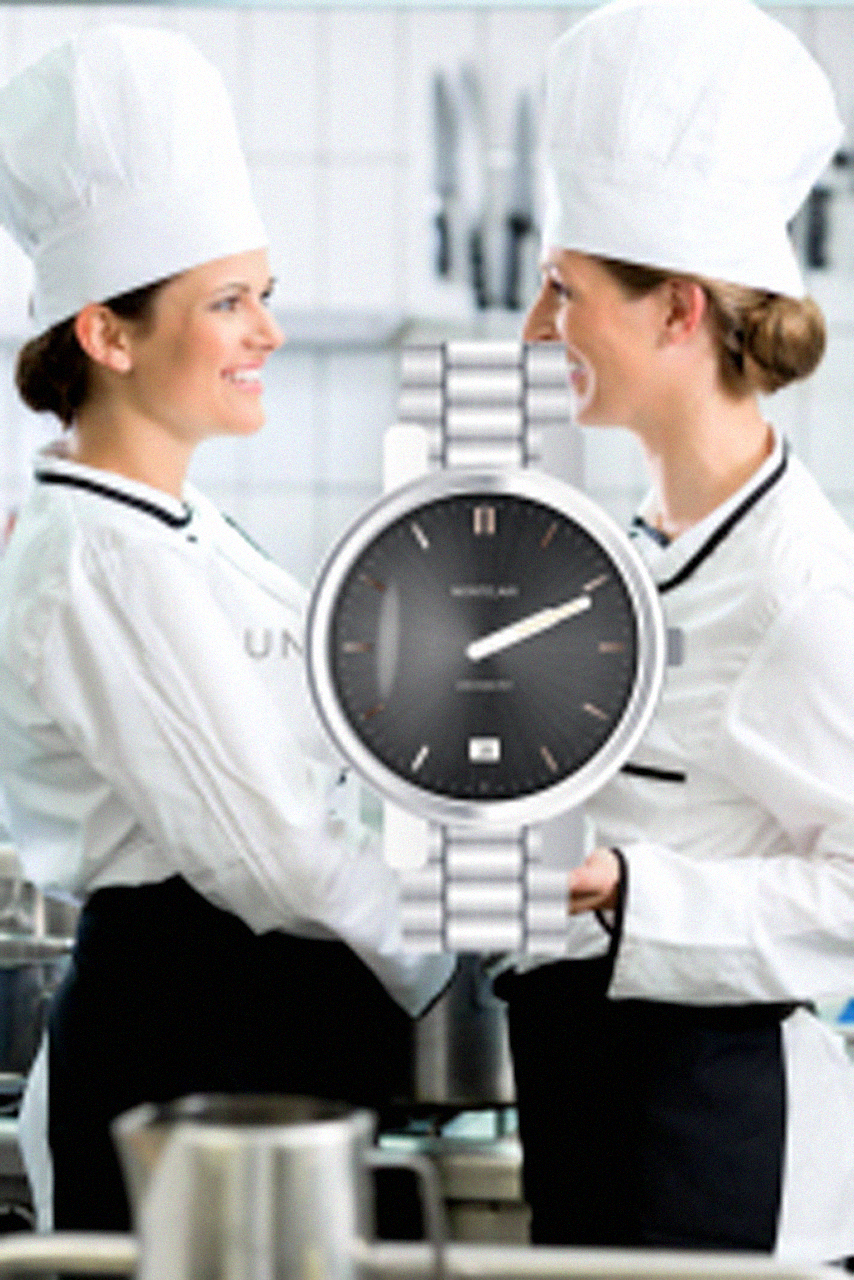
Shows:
2,11
